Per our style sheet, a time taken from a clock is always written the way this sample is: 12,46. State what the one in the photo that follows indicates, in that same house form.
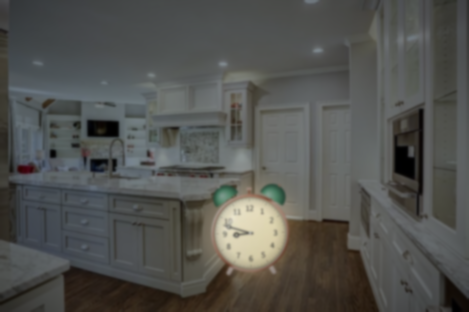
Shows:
8,48
